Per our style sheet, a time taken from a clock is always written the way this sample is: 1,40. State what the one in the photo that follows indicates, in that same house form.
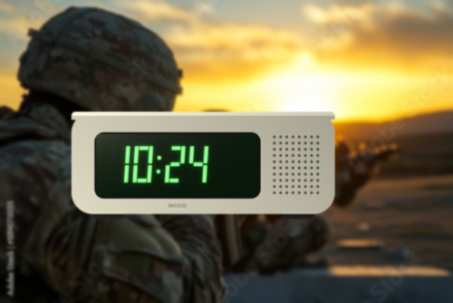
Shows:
10,24
